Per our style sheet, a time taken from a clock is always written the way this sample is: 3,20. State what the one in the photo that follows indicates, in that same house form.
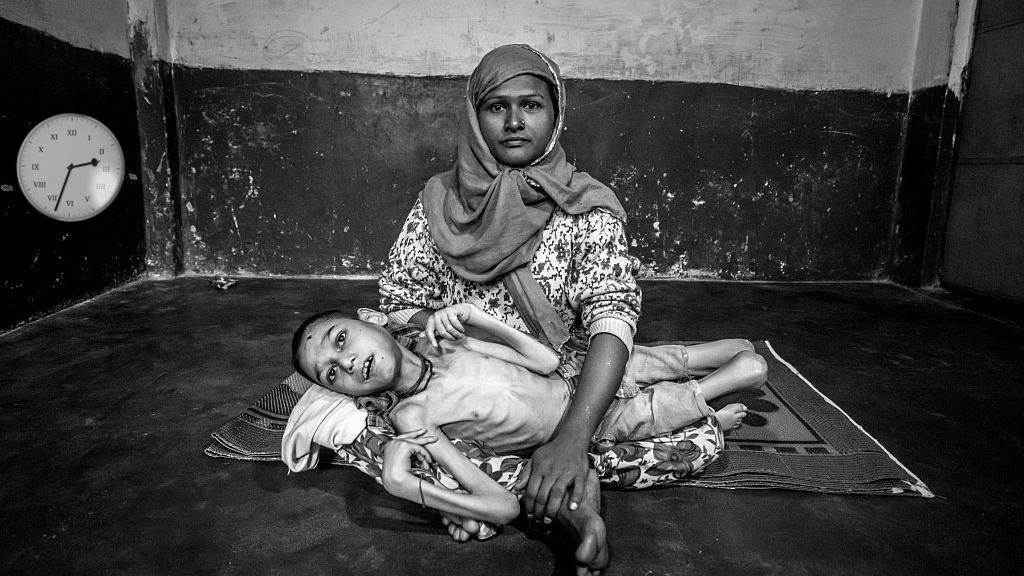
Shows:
2,33
